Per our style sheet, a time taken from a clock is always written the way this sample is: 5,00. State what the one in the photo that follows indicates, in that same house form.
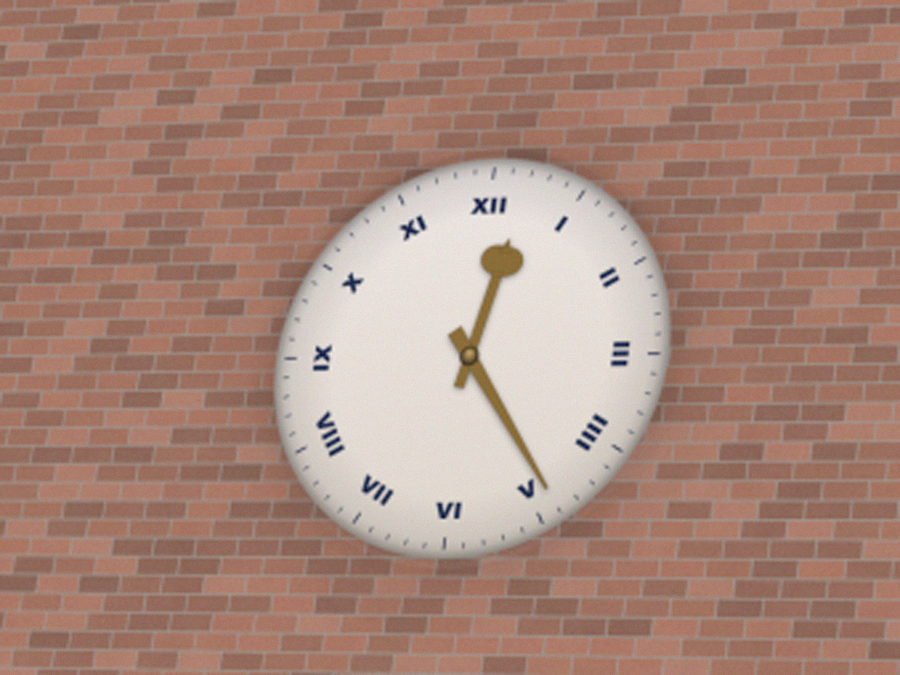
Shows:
12,24
